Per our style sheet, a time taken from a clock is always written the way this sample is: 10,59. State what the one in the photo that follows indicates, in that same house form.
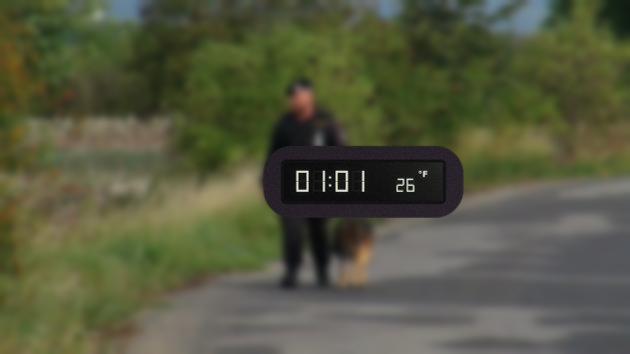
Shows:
1,01
